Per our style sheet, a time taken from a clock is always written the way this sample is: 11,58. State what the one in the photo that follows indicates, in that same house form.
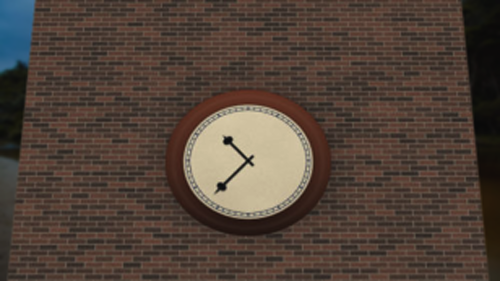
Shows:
10,37
